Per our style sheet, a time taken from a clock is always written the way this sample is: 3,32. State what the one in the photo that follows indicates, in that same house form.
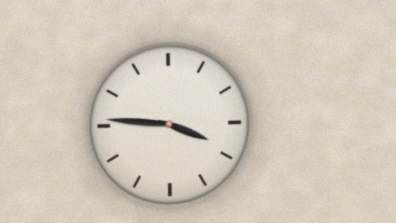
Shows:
3,46
